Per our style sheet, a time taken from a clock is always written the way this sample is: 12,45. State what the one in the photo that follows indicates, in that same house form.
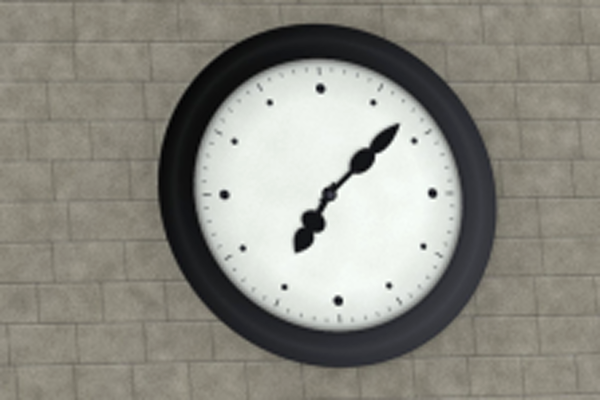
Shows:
7,08
